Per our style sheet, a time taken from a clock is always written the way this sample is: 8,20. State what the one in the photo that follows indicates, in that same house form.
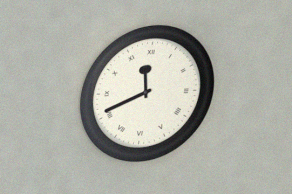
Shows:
11,41
